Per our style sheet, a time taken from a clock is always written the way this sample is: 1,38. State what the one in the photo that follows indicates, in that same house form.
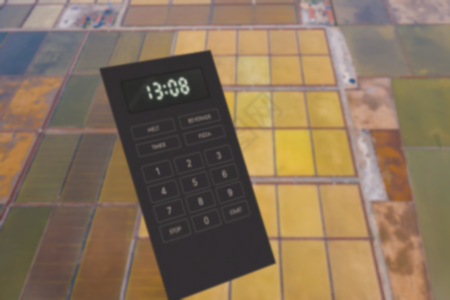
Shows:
13,08
